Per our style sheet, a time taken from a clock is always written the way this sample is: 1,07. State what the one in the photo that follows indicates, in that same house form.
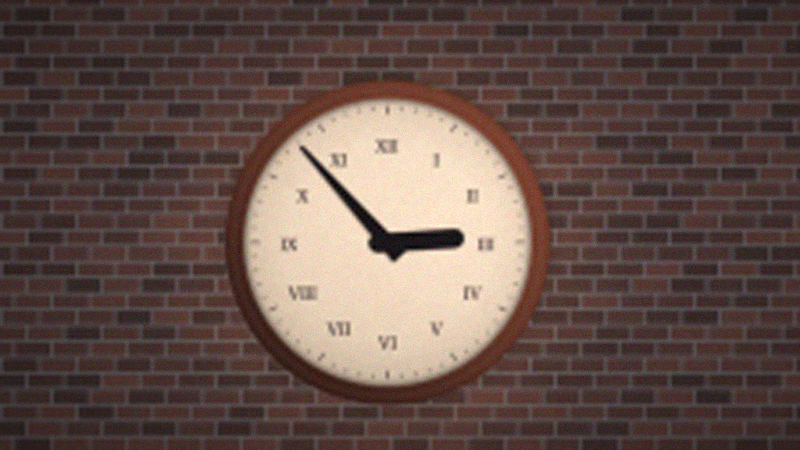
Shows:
2,53
